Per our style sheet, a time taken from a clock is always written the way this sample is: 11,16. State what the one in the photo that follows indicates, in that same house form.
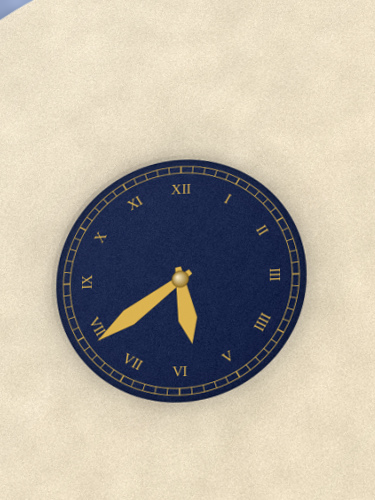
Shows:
5,39
